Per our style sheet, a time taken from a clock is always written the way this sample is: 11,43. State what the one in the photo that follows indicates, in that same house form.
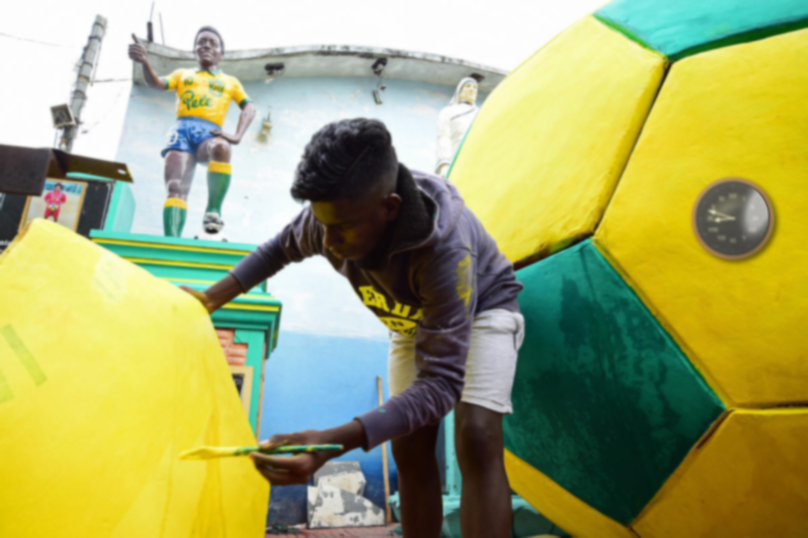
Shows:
8,48
